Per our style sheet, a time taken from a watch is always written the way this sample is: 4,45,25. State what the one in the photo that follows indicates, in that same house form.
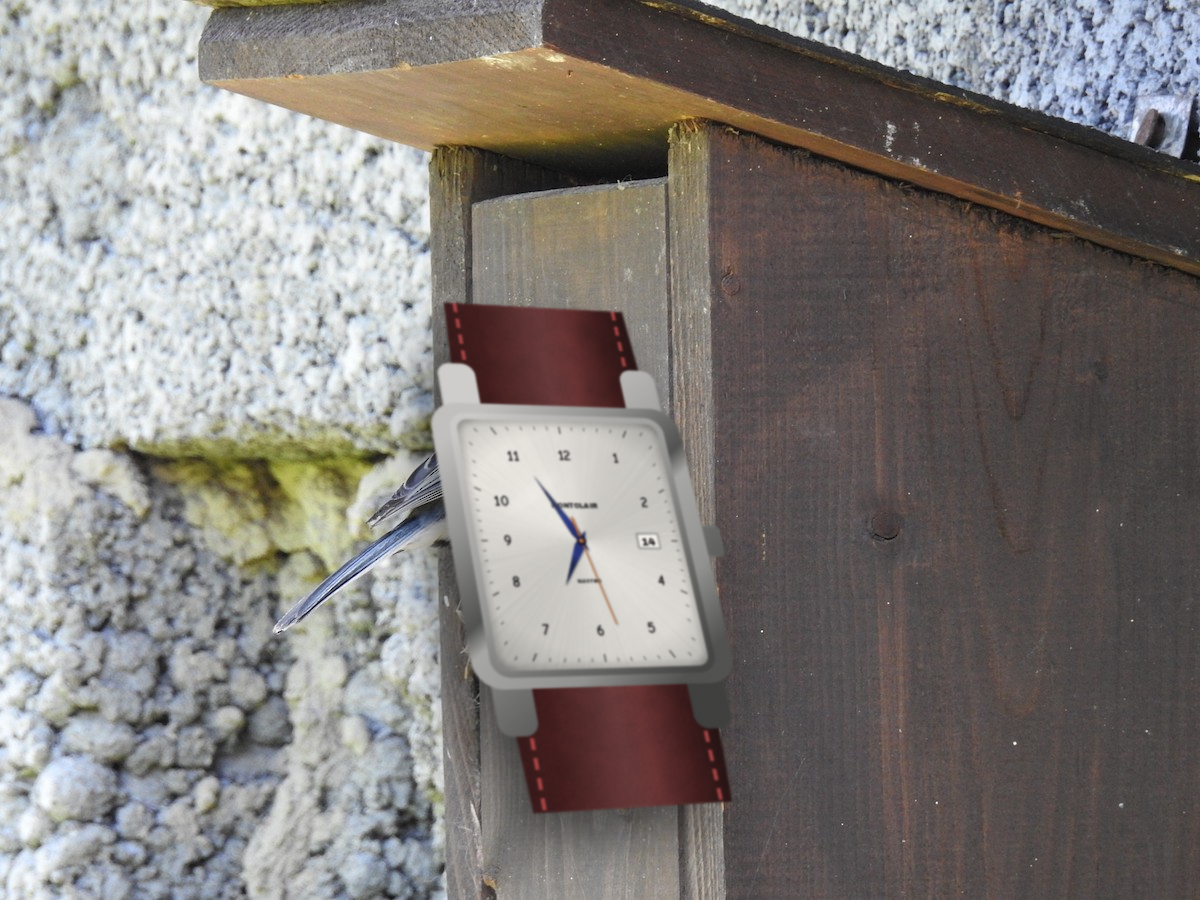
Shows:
6,55,28
